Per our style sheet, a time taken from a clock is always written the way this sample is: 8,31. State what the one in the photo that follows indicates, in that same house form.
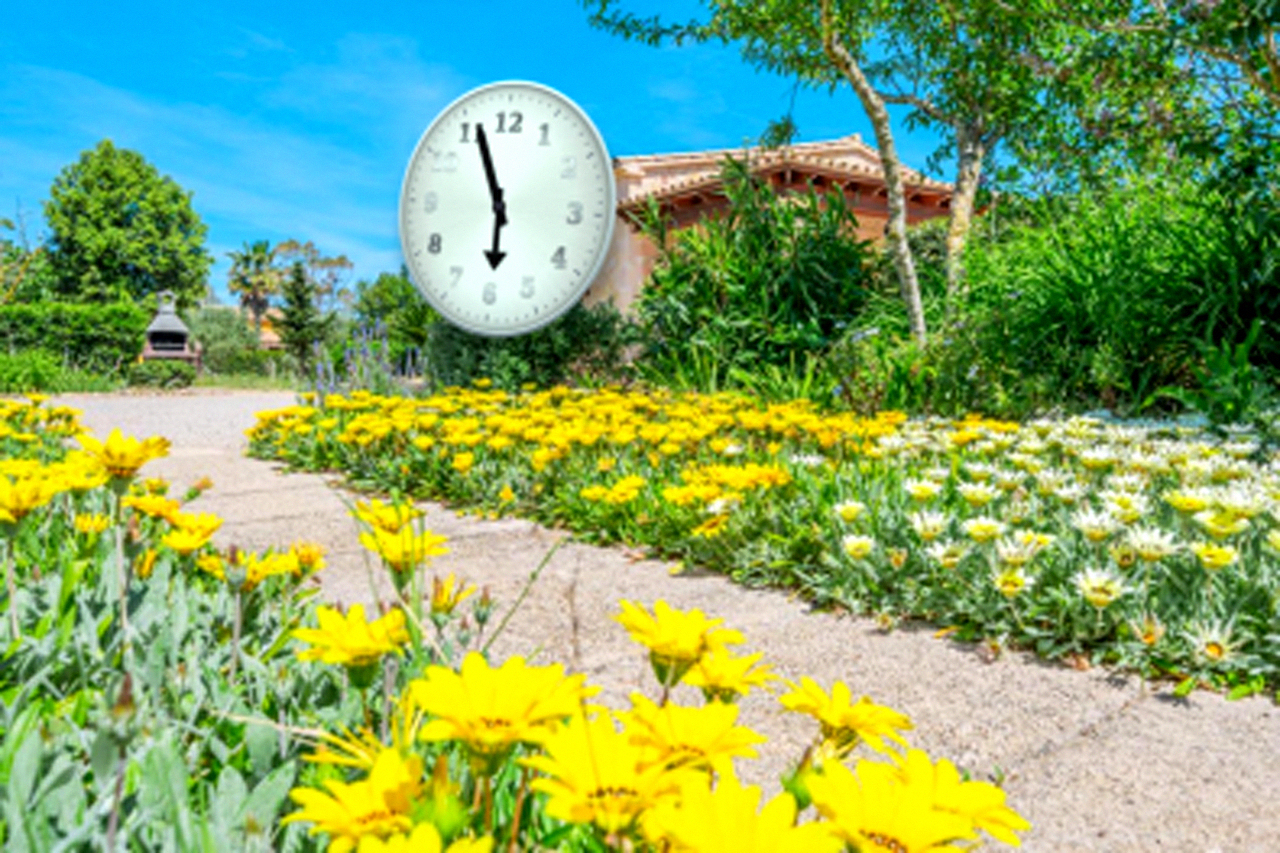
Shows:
5,56
